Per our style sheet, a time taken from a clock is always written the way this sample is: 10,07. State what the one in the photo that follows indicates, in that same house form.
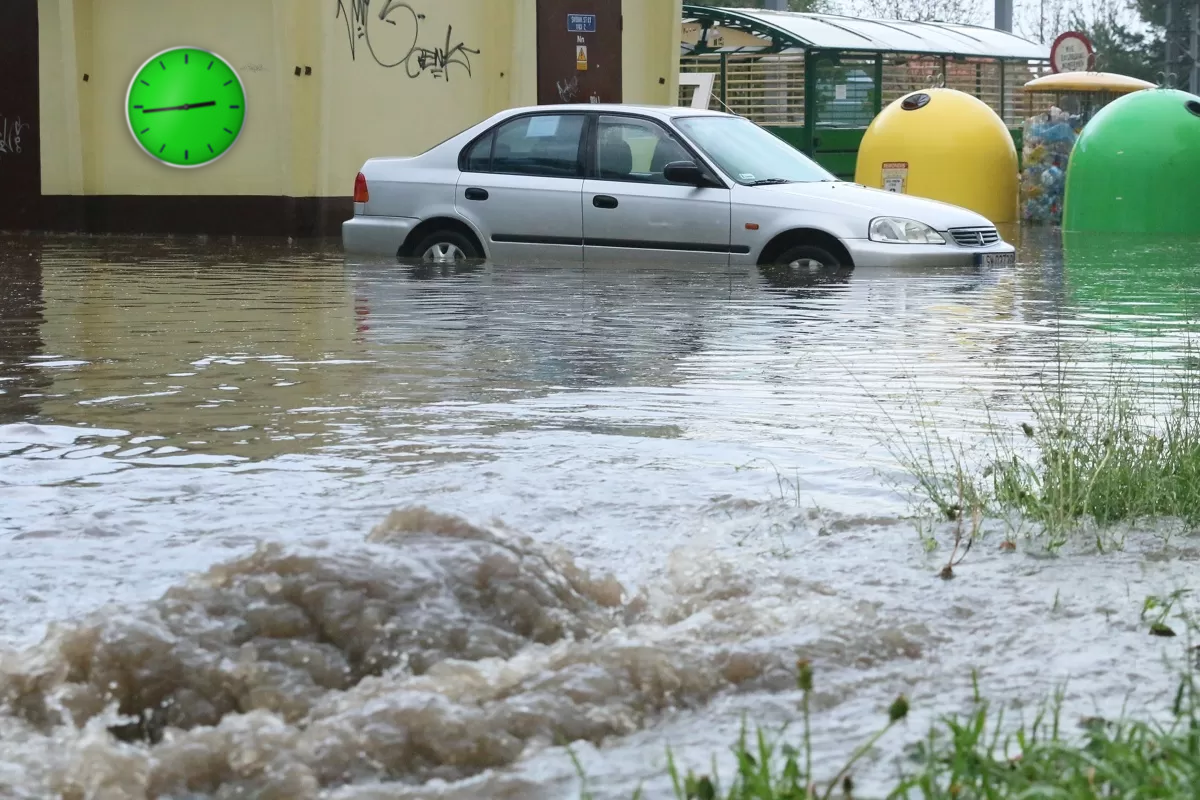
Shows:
2,44
